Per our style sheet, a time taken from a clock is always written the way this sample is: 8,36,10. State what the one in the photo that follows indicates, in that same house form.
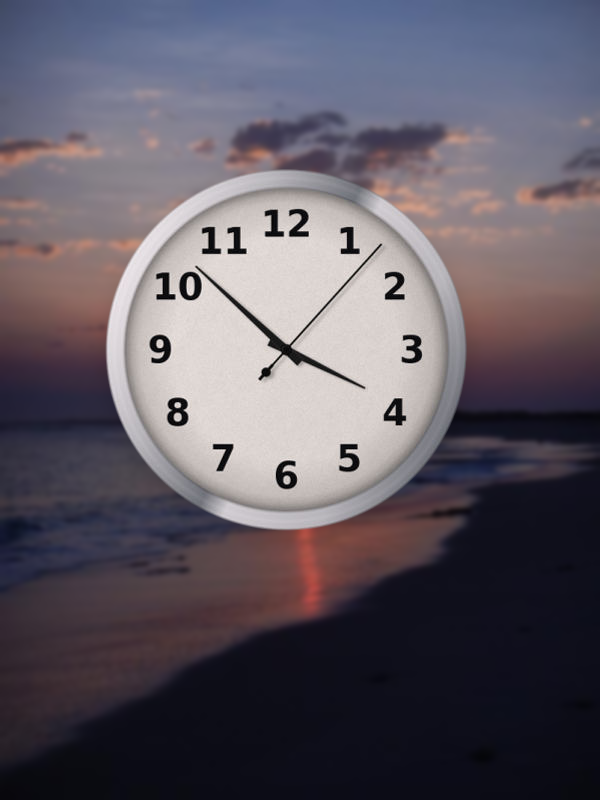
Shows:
3,52,07
